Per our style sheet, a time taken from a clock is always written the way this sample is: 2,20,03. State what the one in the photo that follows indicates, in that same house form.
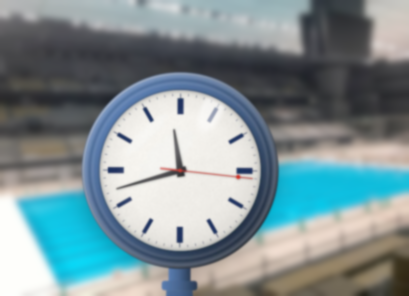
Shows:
11,42,16
